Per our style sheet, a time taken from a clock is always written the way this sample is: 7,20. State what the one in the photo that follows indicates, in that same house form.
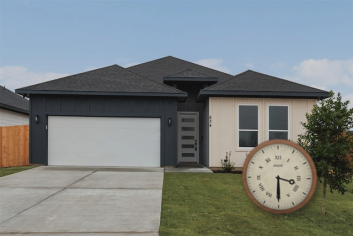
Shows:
3,30
